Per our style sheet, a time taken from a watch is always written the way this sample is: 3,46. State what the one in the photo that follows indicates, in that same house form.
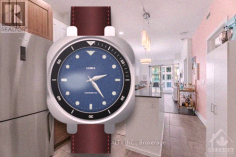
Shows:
2,24
